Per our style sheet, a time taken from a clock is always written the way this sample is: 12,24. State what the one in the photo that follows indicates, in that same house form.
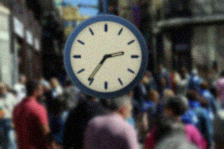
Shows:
2,36
